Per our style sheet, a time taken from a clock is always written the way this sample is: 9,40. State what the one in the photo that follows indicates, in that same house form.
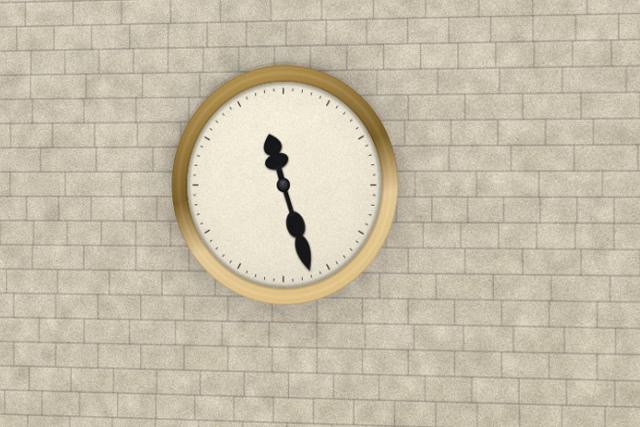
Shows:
11,27
